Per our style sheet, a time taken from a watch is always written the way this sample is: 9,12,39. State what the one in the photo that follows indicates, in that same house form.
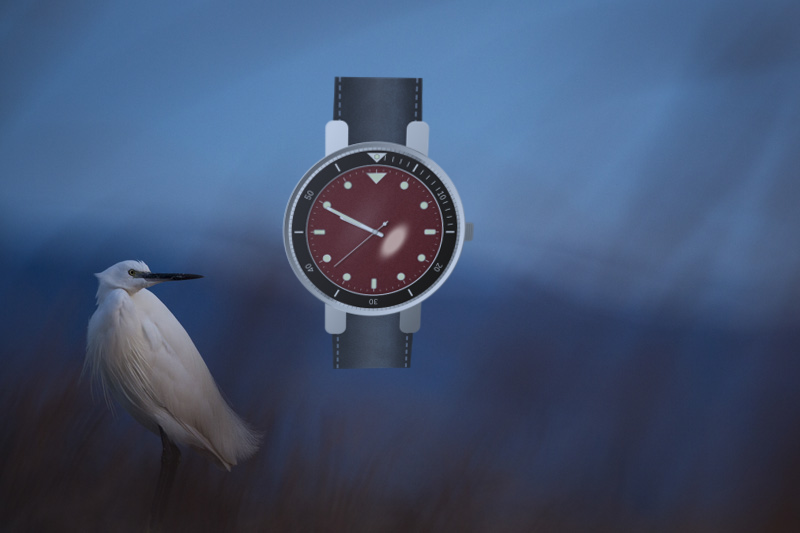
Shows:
9,49,38
